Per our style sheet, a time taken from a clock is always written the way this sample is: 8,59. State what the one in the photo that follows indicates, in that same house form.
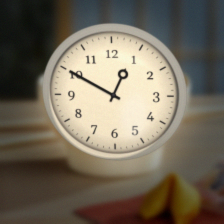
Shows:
12,50
